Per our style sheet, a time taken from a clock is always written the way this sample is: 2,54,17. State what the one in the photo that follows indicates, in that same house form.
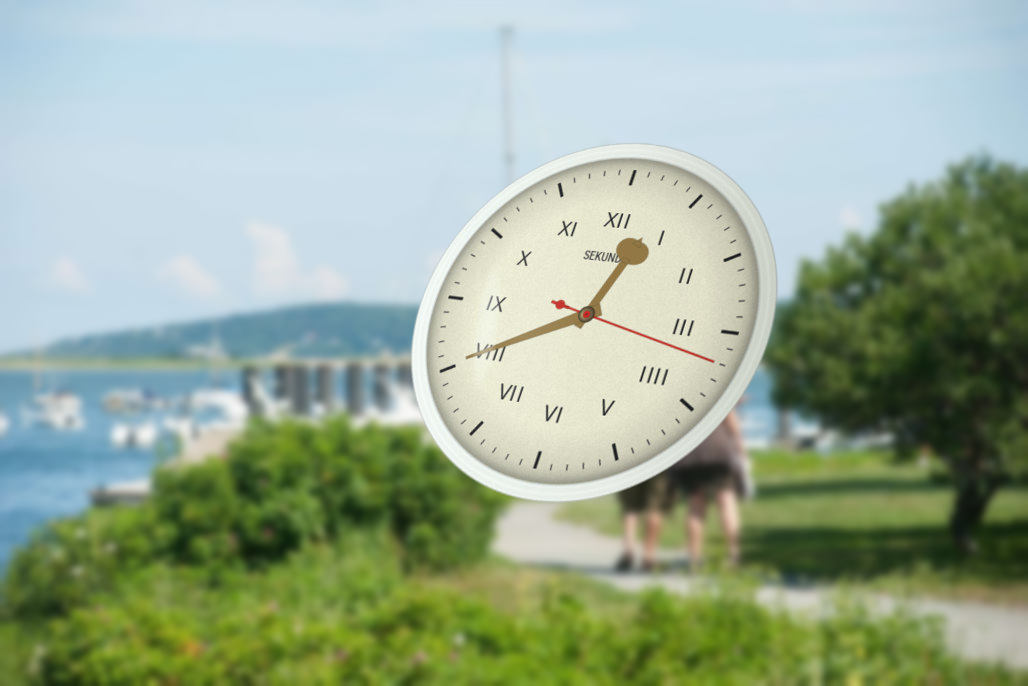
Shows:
12,40,17
